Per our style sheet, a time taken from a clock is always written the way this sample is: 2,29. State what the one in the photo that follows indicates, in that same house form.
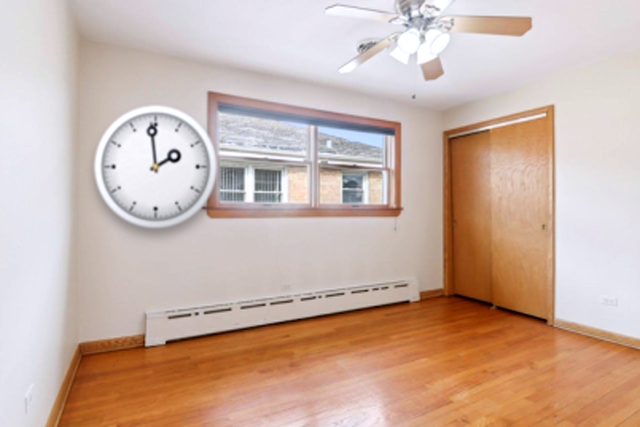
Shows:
1,59
